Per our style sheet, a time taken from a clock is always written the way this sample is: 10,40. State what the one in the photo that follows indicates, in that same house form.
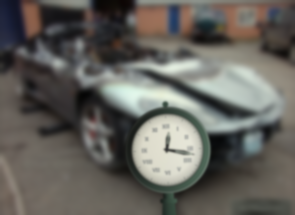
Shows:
12,17
